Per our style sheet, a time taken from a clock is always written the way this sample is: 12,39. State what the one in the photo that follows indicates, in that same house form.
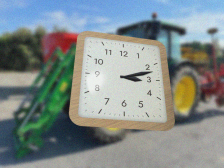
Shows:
3,12
